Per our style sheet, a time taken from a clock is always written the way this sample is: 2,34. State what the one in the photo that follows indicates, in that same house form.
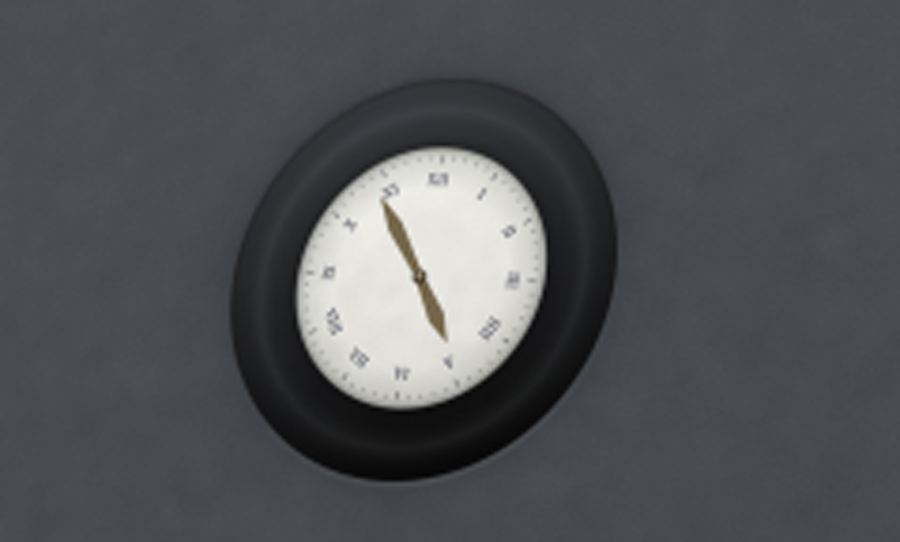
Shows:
4,54
